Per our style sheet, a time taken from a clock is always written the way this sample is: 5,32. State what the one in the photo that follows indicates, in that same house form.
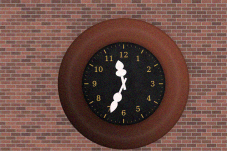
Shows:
11,34
